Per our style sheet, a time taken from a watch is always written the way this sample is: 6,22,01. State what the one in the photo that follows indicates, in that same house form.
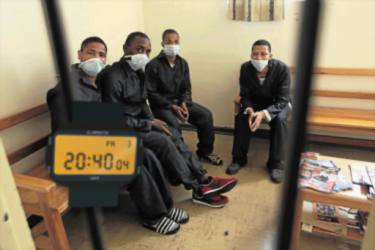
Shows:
20,40,04
